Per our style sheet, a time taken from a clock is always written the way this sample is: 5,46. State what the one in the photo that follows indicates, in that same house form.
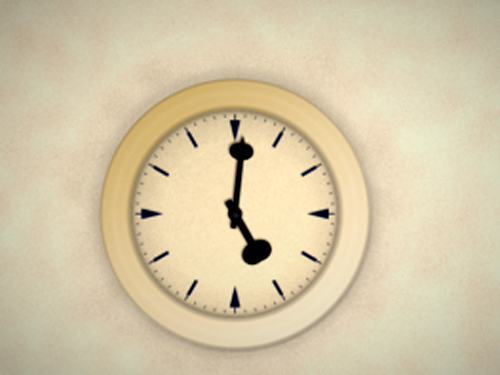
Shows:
5,01
